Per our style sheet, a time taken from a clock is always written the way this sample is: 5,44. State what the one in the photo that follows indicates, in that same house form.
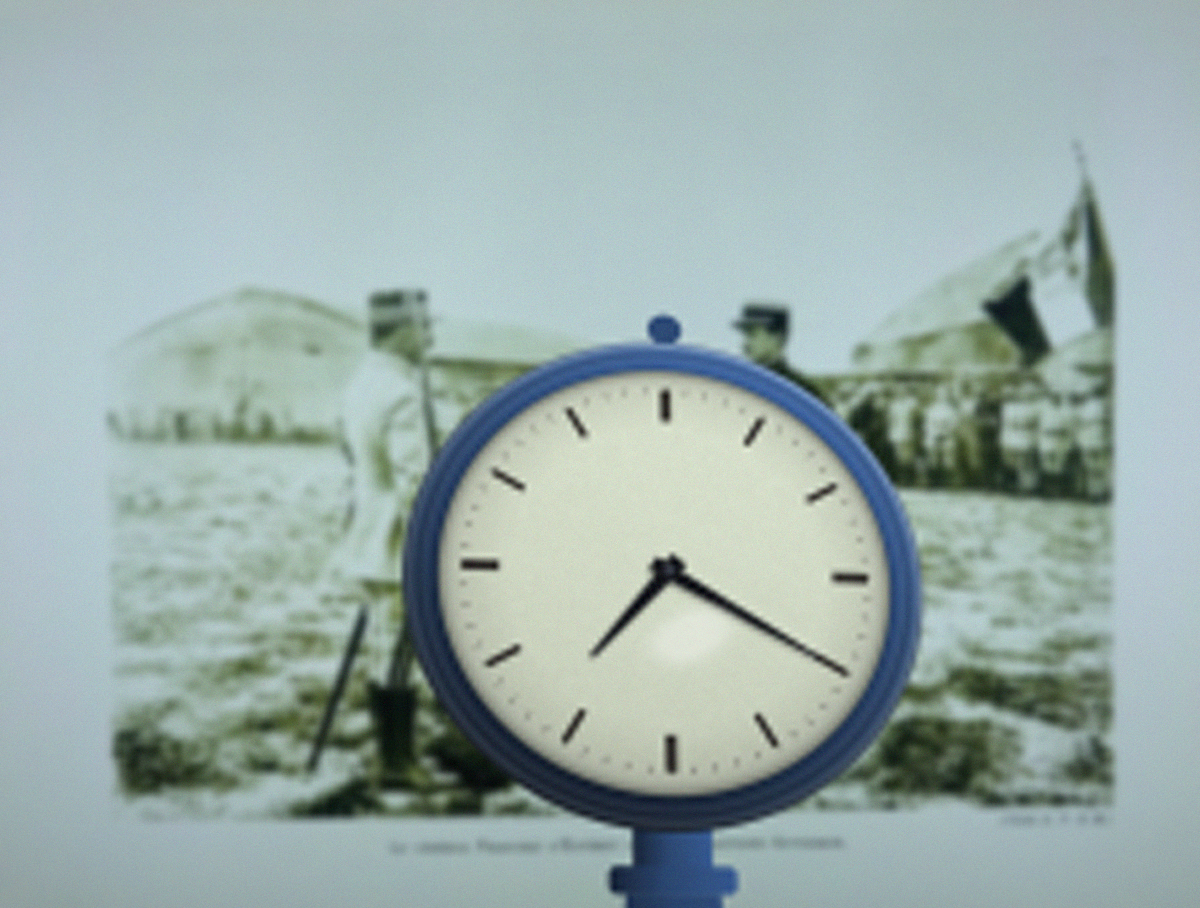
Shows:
7,20
